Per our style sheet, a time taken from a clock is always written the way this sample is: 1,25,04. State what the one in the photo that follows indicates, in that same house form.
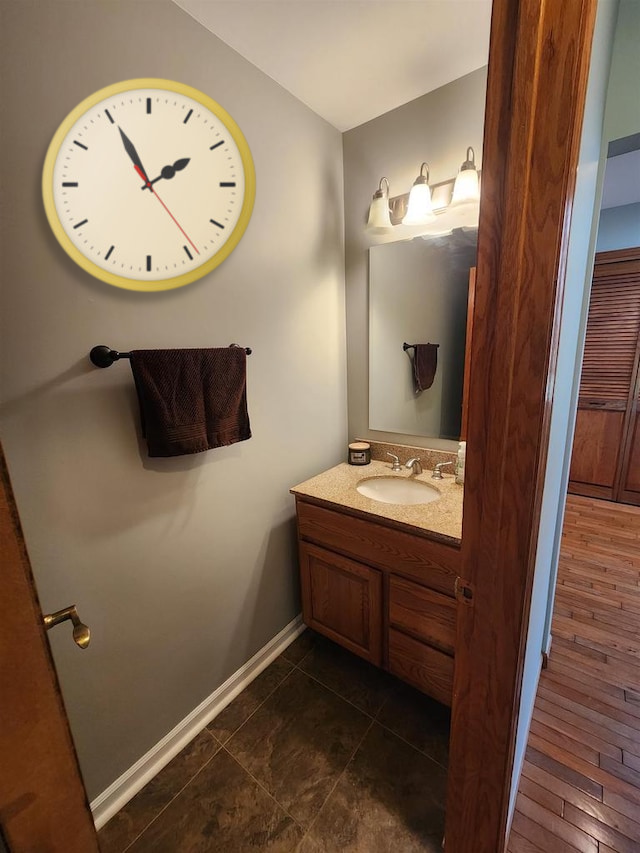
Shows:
1,55,24
